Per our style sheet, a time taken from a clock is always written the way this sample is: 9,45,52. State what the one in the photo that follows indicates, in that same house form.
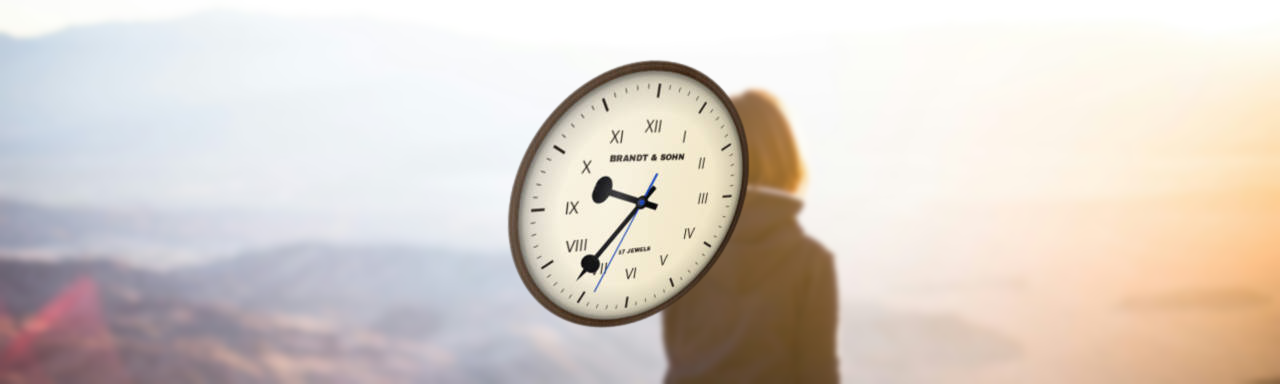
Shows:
9,36,34
